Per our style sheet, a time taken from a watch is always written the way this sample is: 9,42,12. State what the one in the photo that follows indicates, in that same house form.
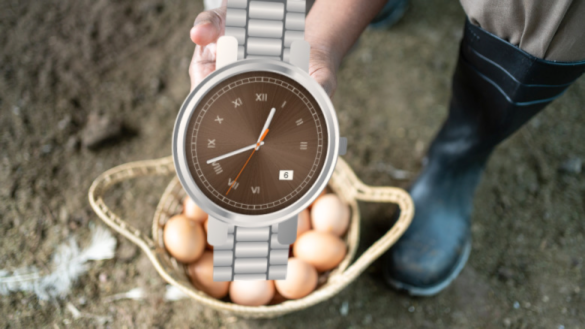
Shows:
12,41,35
